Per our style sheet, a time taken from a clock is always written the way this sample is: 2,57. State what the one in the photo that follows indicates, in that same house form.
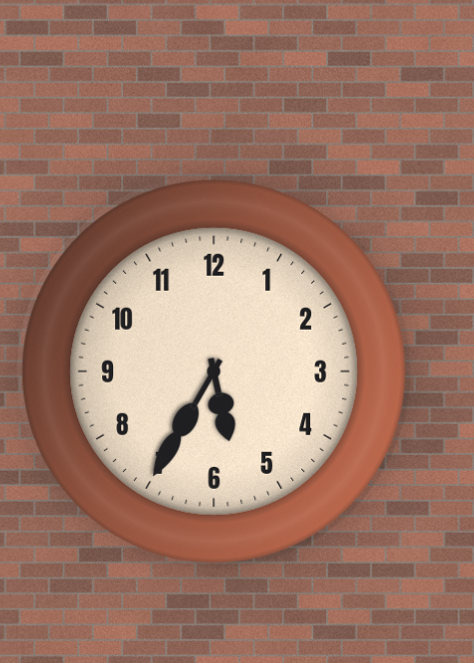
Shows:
5,35
